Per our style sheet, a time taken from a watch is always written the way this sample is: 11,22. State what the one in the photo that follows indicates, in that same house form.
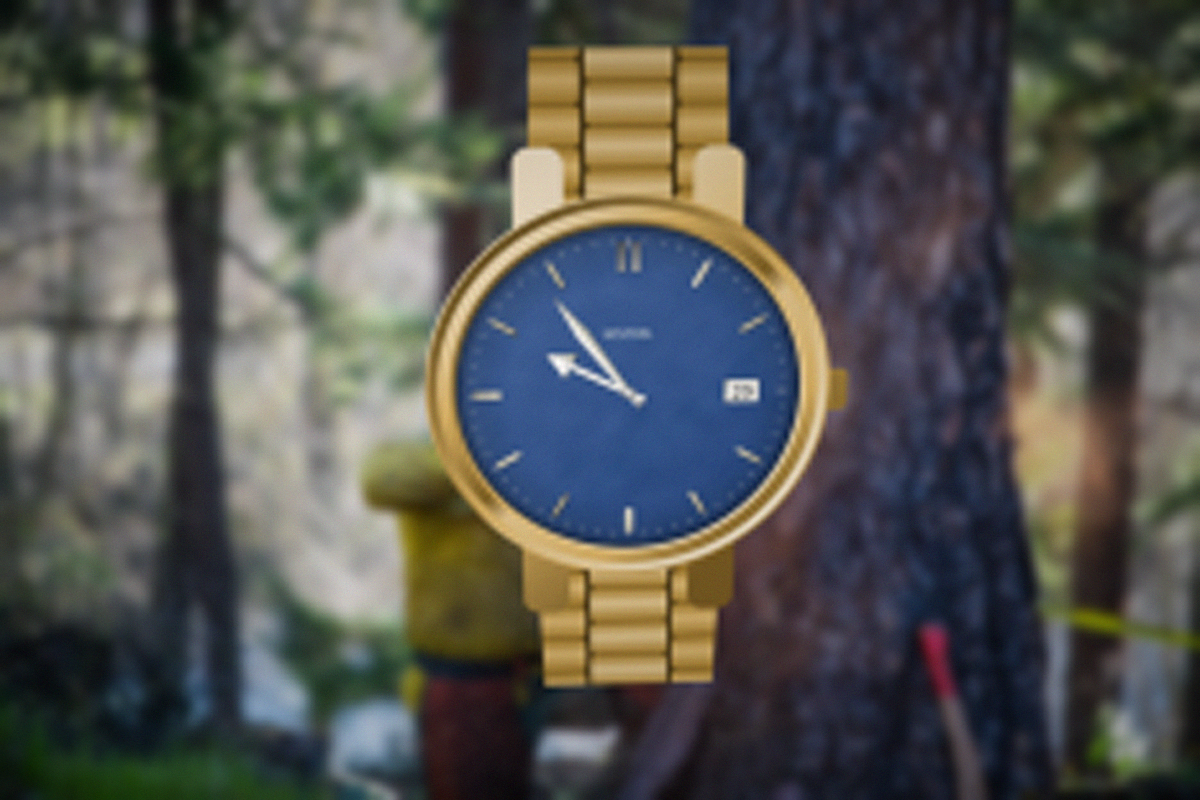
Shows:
9,54
